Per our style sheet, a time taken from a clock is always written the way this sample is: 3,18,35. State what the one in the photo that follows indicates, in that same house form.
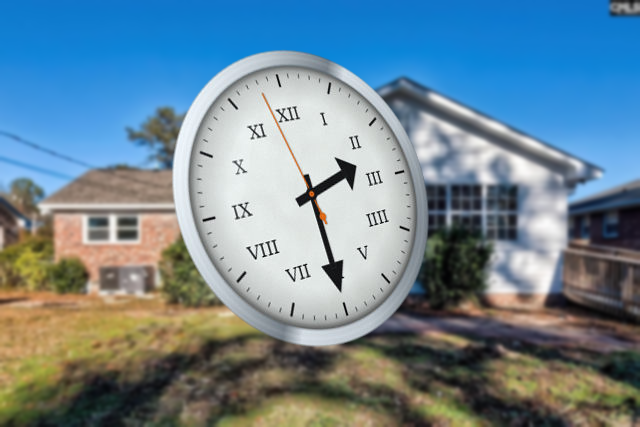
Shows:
2,29,58
